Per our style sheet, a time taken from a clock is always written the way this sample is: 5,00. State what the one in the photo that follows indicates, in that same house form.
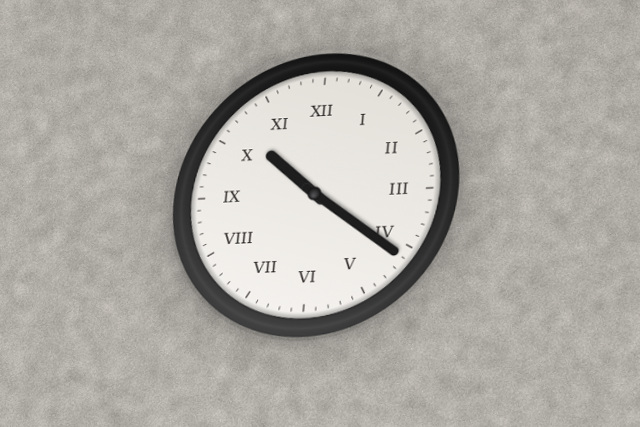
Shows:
10,21
